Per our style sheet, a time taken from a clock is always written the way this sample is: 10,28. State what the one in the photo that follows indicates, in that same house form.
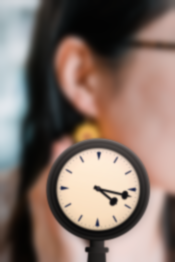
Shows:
4,17
